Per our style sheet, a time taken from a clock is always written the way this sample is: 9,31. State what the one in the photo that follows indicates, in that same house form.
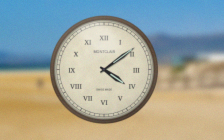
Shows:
4,09
